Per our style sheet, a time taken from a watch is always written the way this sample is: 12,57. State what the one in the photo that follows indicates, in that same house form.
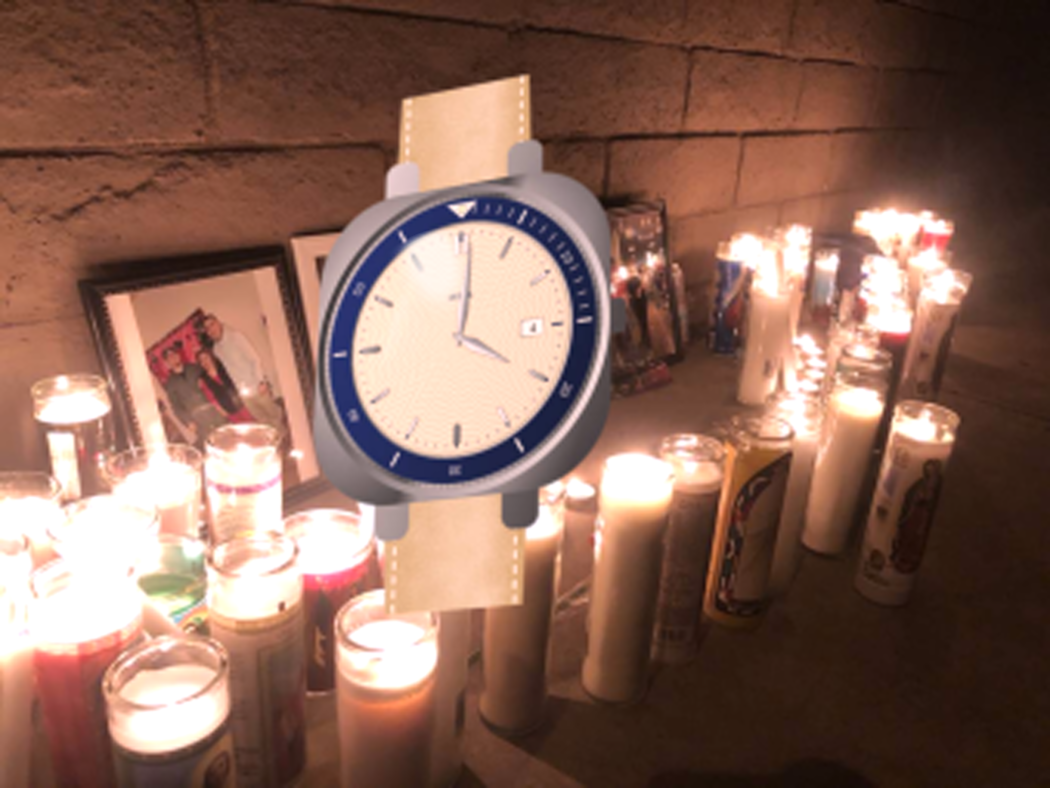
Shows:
4,01
